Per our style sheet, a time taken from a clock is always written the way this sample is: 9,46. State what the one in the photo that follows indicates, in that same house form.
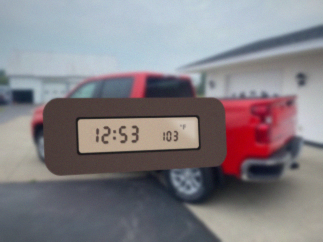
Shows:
12,53
